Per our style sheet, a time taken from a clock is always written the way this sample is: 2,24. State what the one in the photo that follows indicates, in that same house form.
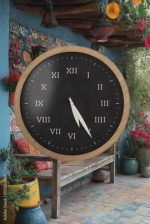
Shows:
5,25
